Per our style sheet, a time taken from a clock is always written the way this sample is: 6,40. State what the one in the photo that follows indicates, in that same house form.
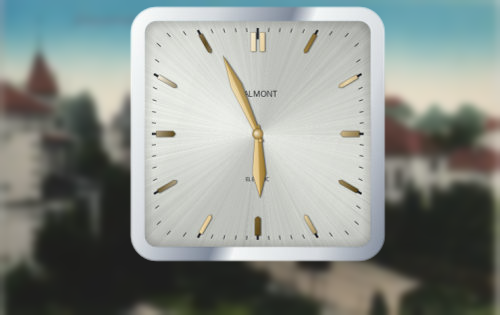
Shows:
5,56
